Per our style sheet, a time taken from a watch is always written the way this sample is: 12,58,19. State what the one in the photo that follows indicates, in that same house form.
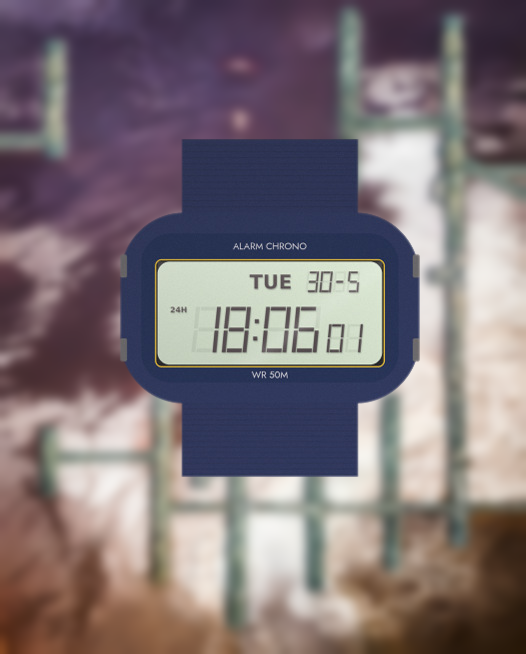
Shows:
18,06,01
